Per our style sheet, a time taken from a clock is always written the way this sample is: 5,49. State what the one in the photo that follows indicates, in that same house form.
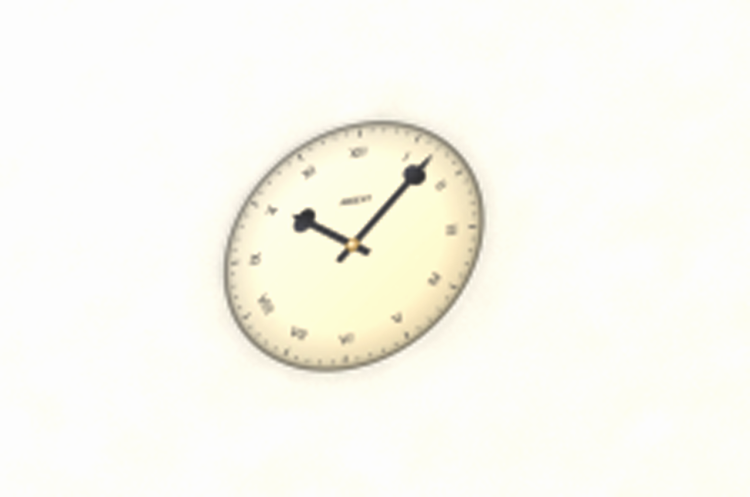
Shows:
10,07
